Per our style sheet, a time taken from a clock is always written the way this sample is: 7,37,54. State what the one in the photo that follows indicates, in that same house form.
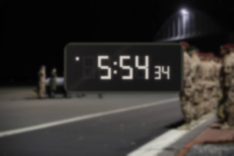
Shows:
5,54,34
